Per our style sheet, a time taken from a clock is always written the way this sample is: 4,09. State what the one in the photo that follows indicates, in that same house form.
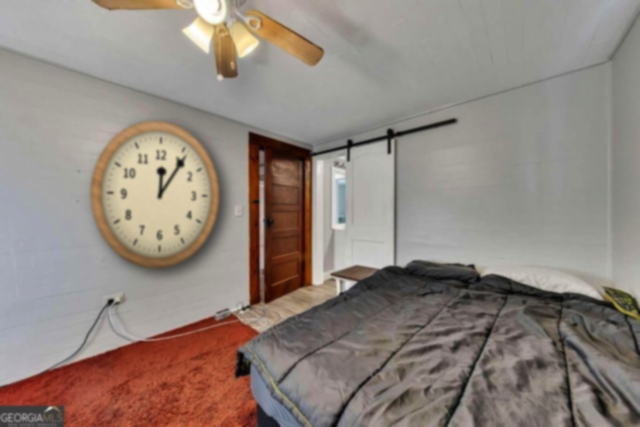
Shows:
12,06
